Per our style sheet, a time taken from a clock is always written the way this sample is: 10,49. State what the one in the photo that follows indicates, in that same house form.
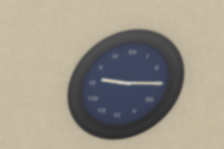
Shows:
9,15
